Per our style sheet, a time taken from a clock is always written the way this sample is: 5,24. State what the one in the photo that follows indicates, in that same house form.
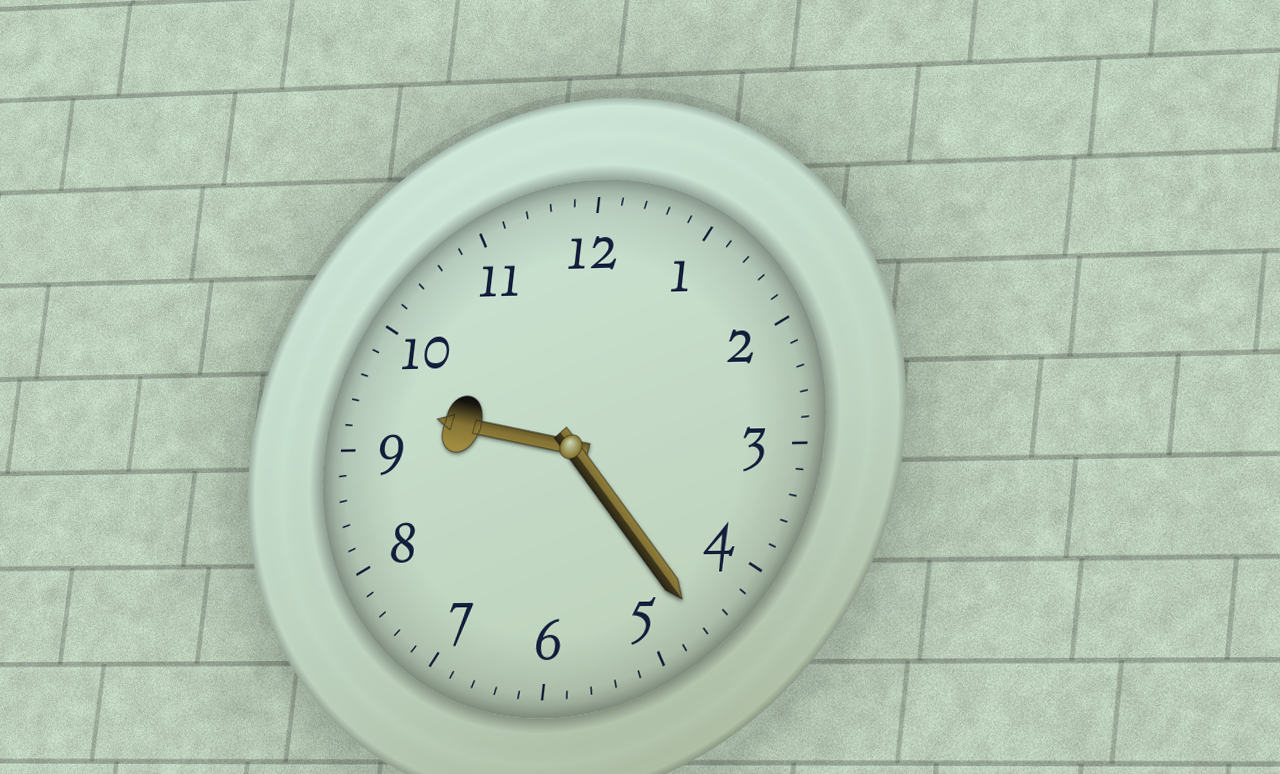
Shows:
9,23
